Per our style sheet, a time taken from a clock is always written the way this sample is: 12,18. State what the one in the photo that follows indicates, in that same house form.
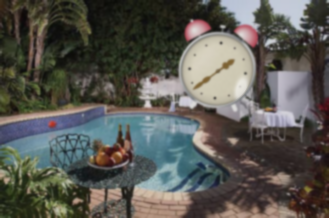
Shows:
1,38
